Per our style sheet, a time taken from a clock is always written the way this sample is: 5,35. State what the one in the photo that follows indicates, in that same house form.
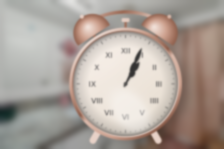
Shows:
1,04
